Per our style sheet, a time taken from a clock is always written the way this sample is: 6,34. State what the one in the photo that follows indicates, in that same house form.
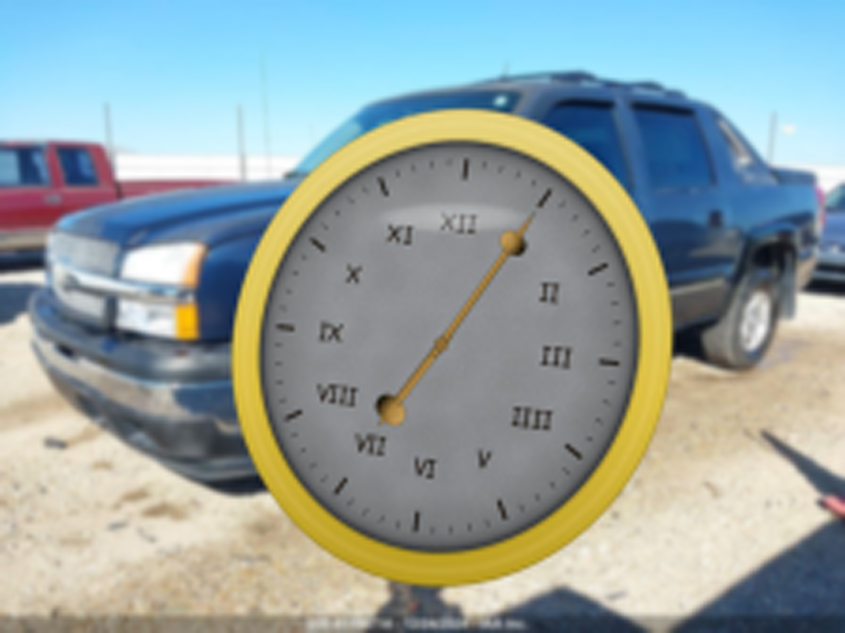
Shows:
7,05
